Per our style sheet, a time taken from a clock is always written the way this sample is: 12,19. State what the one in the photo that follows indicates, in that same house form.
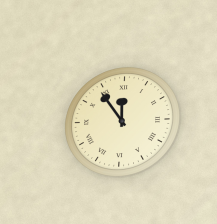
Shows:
11,54
